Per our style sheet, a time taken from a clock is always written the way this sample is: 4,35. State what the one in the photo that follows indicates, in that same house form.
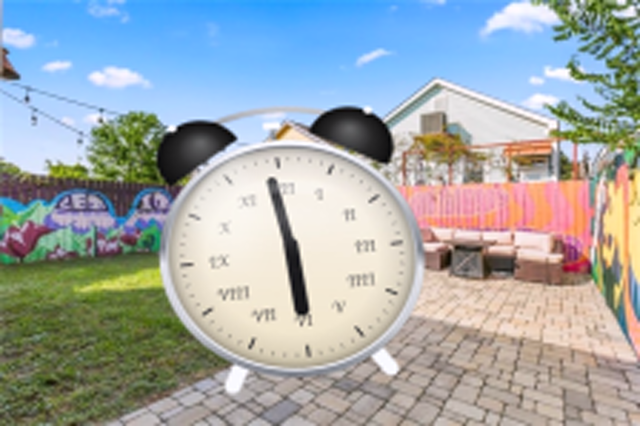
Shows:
5,59
